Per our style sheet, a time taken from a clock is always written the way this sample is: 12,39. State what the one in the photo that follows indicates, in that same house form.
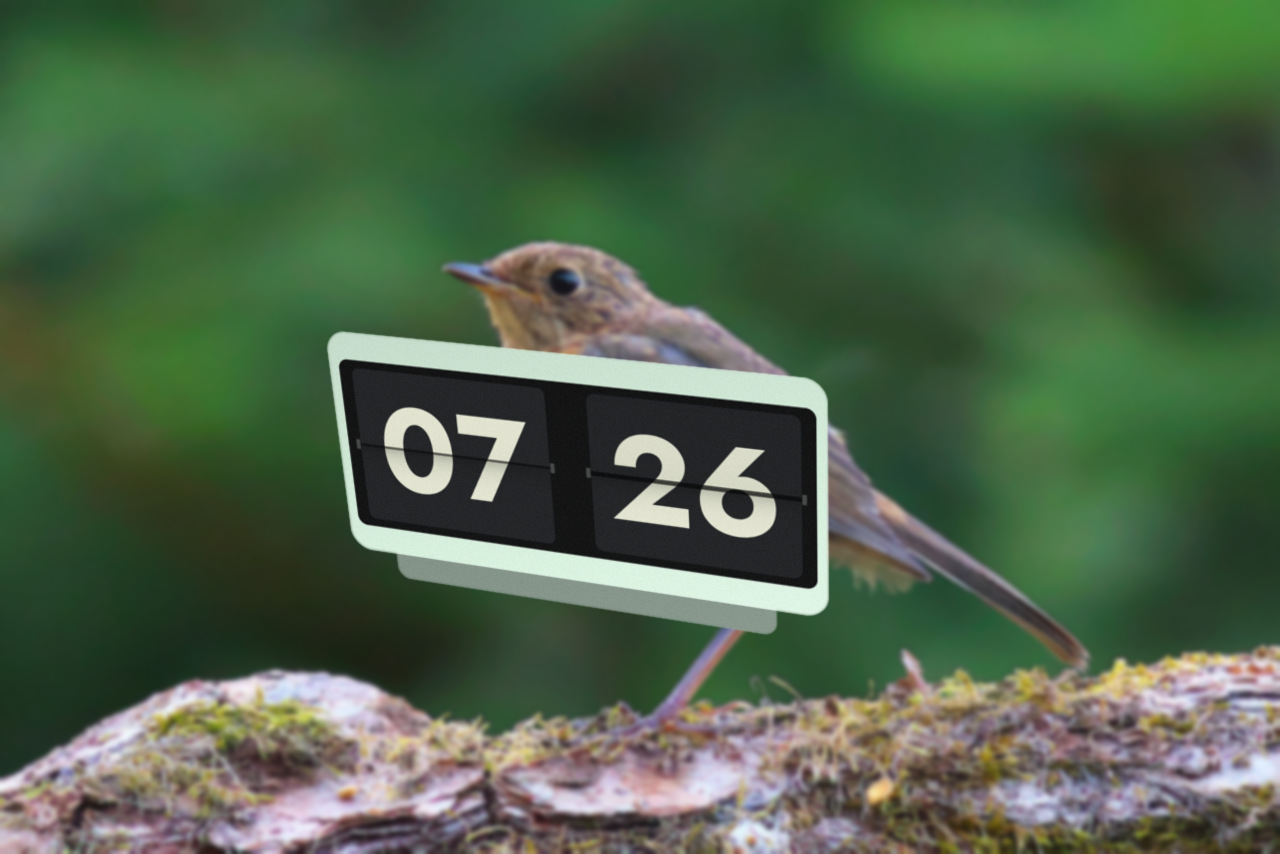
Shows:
7,26
